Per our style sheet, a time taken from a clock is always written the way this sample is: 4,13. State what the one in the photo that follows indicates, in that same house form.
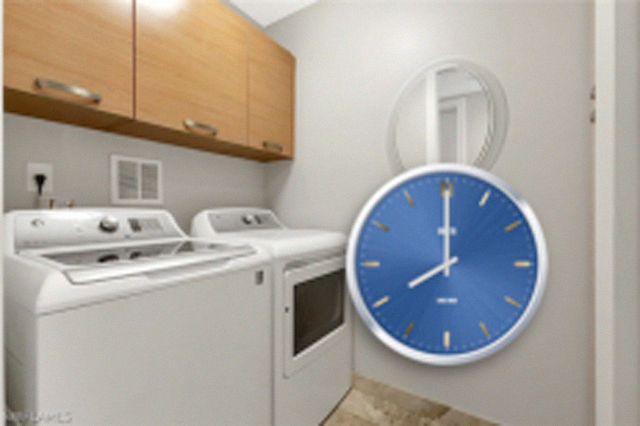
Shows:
8,00
